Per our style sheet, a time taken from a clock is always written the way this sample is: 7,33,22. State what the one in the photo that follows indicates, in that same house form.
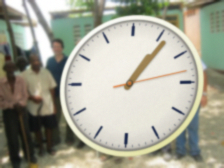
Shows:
1,06,13
